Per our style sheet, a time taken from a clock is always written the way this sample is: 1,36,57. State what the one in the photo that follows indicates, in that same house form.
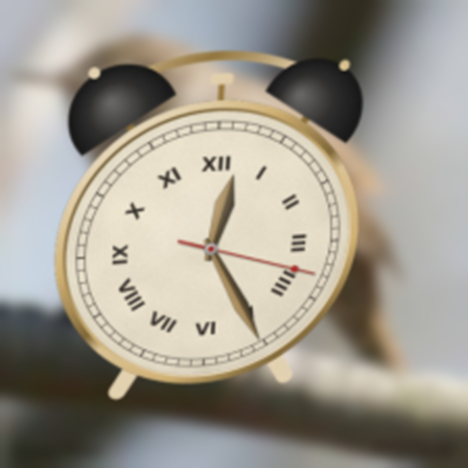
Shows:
12,25,18
